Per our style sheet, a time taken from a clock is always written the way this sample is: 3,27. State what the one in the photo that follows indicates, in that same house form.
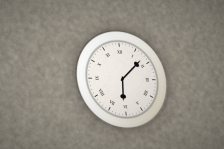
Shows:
6,08
